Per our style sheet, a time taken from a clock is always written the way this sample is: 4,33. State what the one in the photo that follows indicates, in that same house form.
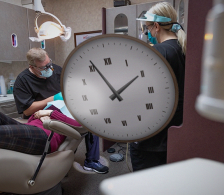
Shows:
1,56
